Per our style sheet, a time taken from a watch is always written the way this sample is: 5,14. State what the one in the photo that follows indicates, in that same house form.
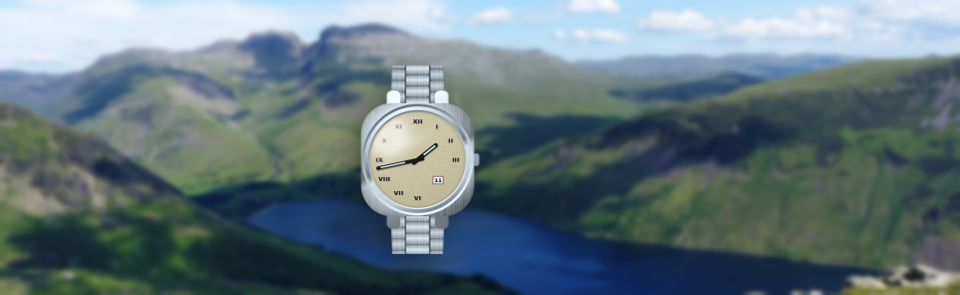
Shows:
1,43
